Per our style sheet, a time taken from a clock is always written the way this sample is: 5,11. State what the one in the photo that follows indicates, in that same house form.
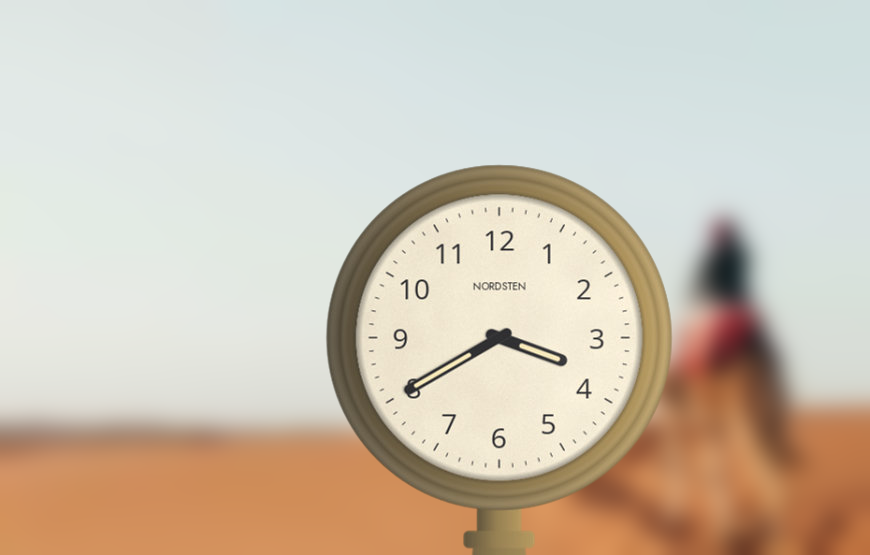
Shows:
3,40
